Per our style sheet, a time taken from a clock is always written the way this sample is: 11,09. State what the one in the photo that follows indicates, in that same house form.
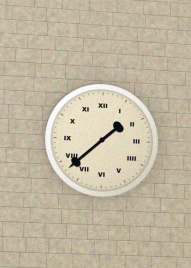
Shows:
1,38
